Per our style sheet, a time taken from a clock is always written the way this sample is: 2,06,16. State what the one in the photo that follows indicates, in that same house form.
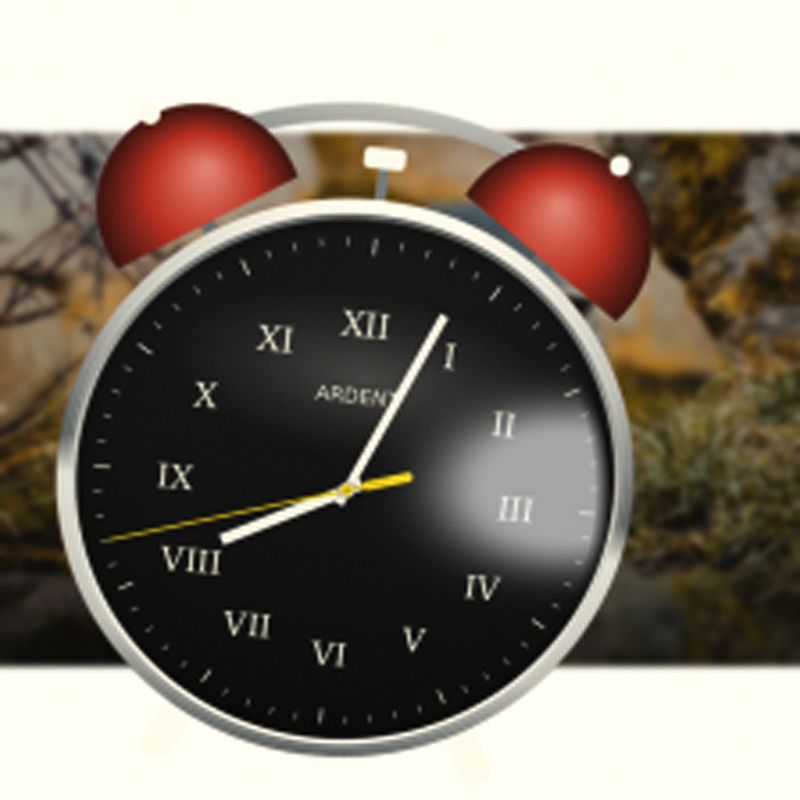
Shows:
8,03,42
